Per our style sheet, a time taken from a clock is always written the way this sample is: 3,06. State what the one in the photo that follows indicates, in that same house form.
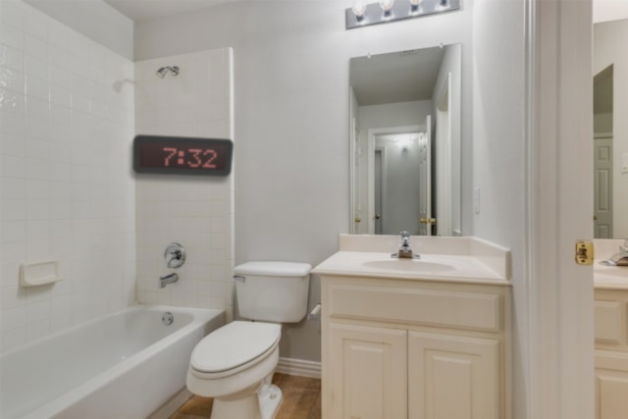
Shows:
7,32
